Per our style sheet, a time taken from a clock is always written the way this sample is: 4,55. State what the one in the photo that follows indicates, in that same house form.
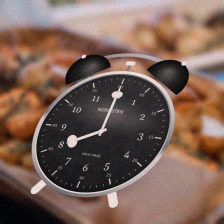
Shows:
8,00
